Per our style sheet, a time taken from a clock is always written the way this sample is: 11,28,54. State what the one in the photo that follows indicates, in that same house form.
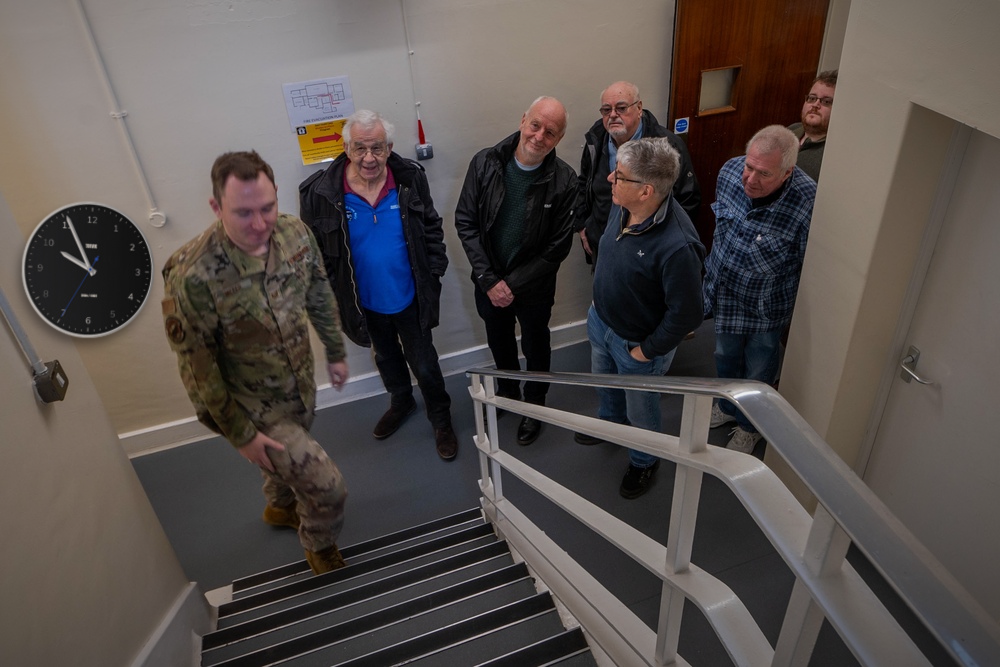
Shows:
9,55,35
